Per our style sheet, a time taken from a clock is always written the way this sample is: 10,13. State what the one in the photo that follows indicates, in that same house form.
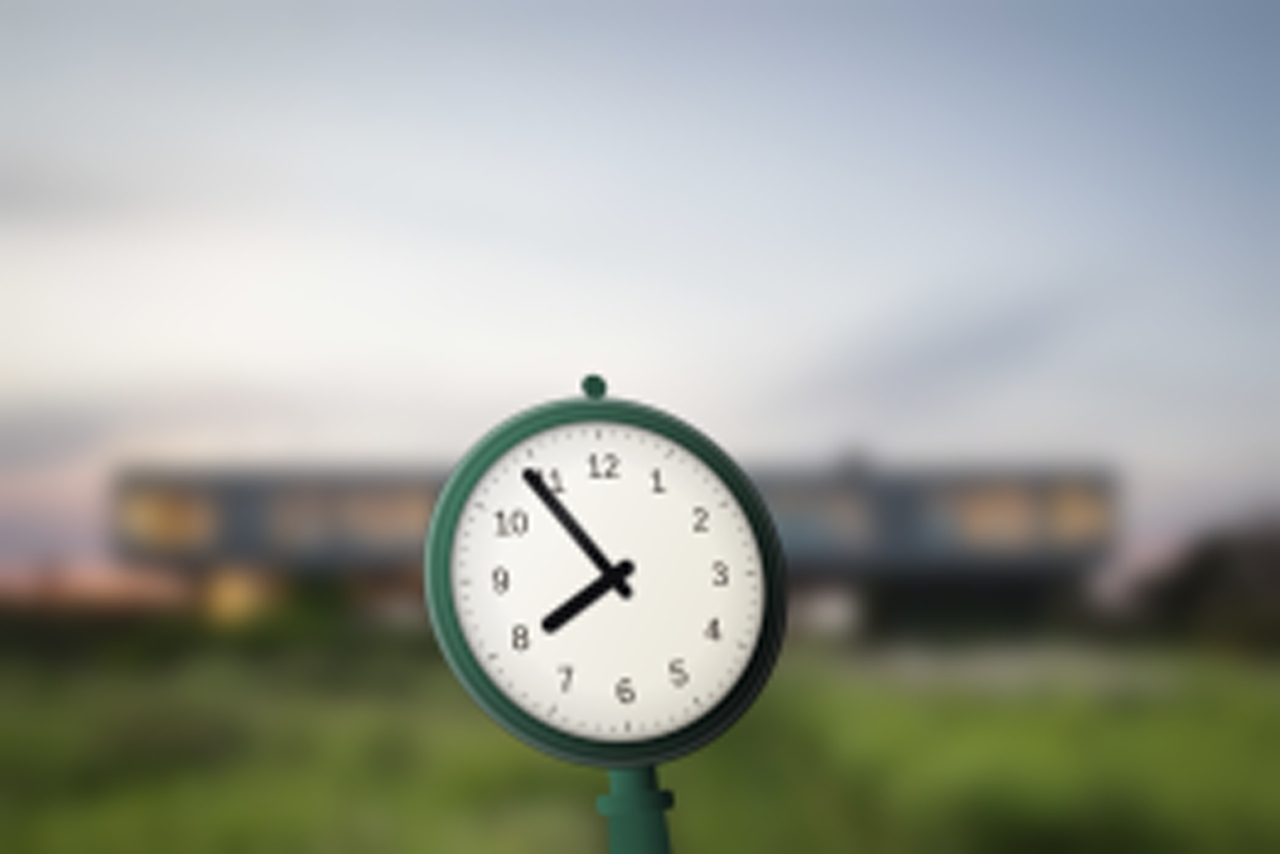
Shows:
7,54
